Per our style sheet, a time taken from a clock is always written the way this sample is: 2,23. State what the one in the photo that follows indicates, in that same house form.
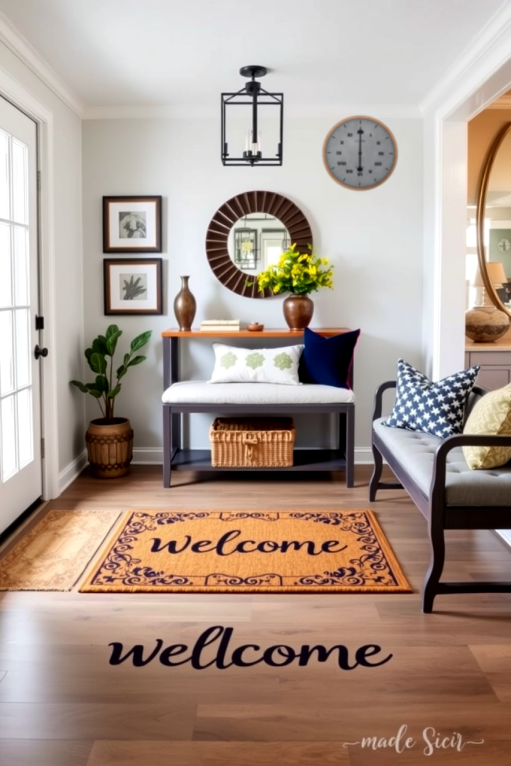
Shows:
6,00
